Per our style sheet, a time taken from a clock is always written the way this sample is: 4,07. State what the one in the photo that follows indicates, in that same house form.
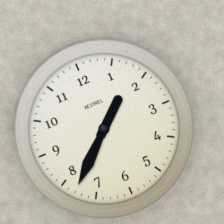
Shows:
1,38
